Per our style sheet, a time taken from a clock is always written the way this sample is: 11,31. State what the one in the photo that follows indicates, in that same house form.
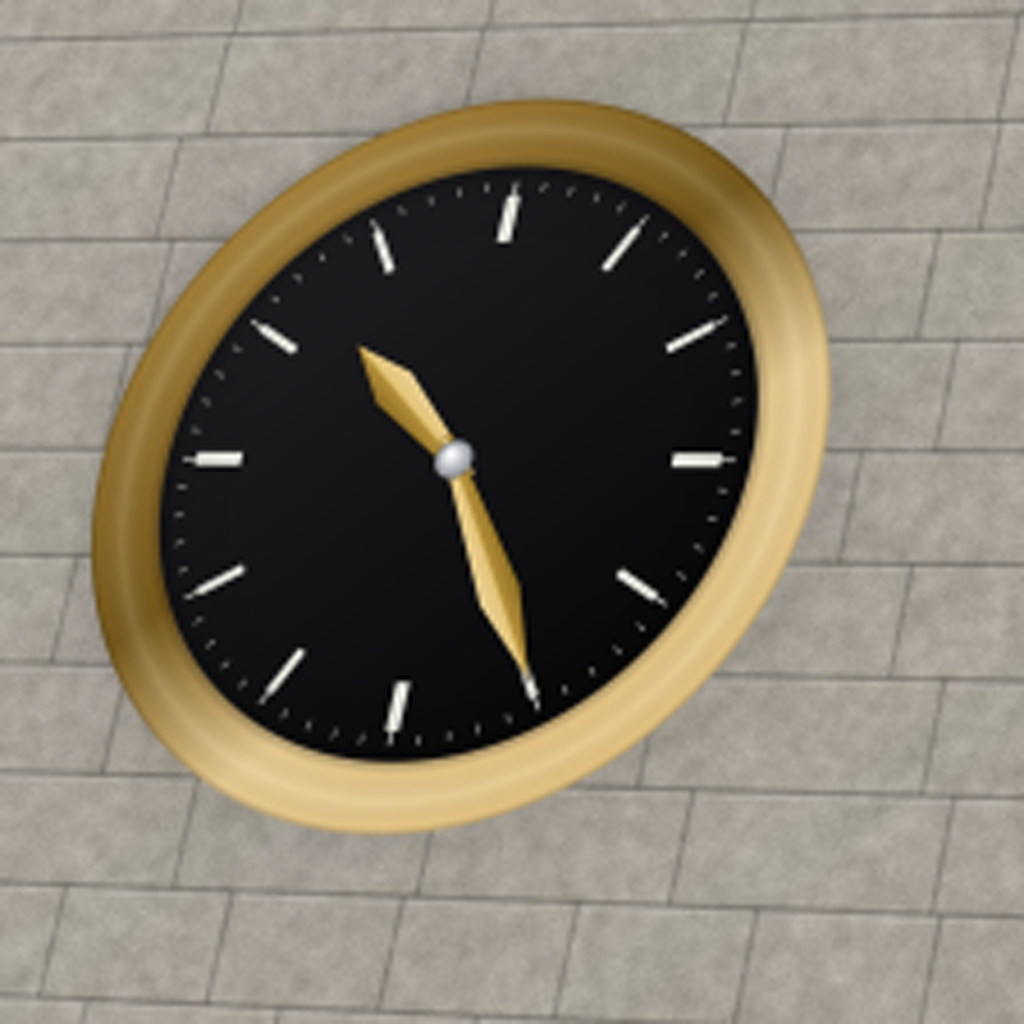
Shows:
10,25
